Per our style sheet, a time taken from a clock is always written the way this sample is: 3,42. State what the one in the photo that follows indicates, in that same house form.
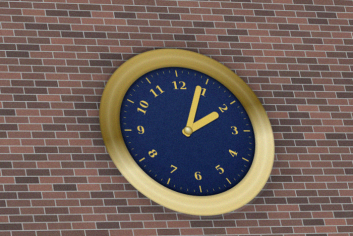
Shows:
2,04
